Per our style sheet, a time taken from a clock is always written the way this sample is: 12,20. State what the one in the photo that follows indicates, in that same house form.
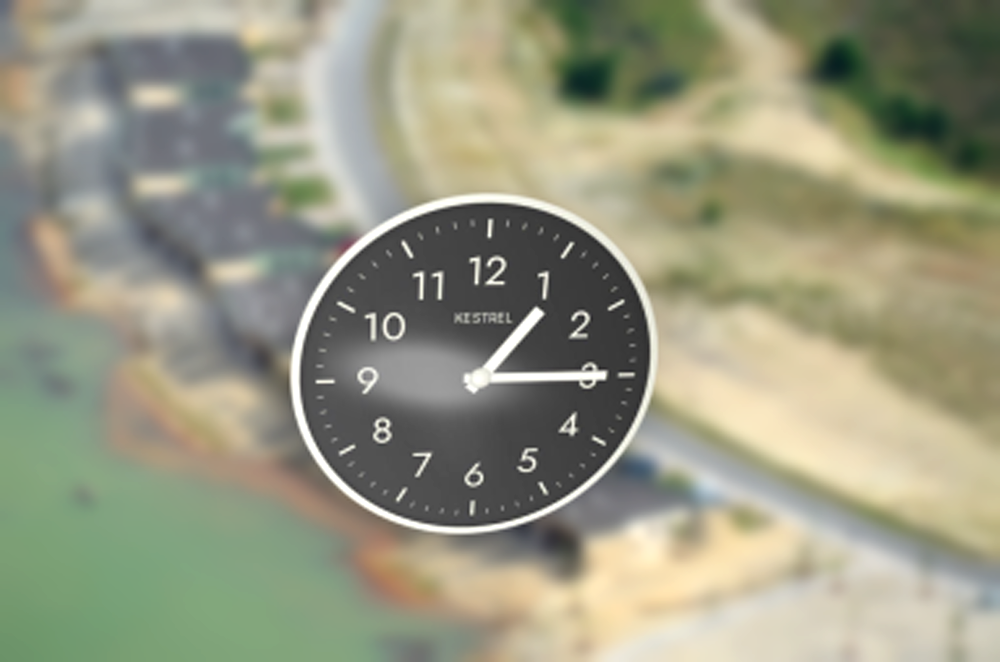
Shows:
1,15
